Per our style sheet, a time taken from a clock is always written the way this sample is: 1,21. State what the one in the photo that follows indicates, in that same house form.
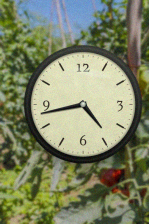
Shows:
4,43
